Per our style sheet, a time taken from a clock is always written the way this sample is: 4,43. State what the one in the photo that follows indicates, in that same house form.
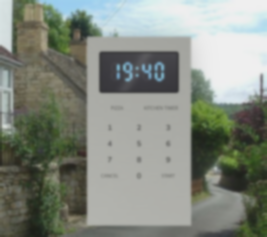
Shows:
19,40
